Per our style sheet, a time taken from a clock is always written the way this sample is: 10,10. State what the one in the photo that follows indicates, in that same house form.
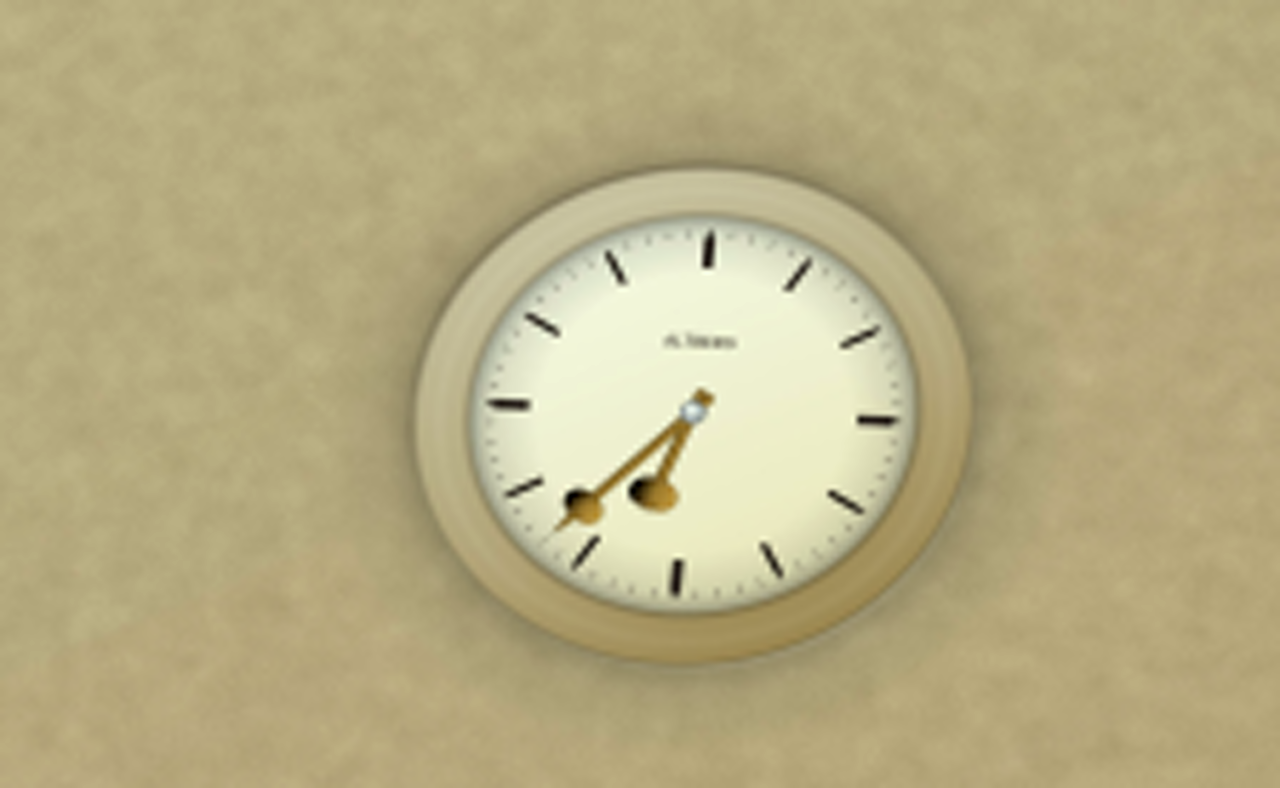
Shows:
6,37
